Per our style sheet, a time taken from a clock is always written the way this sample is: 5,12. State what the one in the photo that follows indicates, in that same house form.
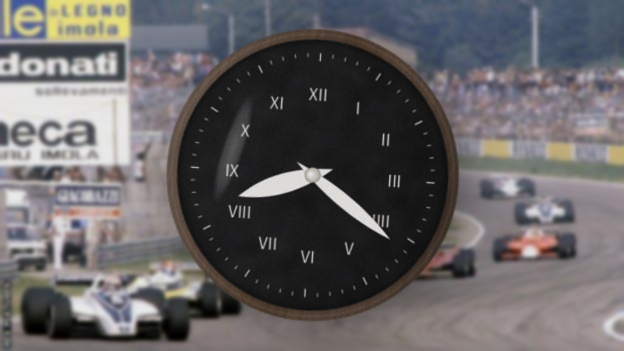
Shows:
8,21
